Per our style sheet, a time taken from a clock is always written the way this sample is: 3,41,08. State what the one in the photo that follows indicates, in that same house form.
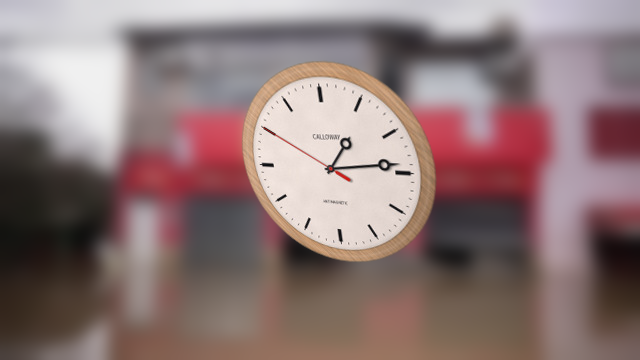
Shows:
1,13,50
